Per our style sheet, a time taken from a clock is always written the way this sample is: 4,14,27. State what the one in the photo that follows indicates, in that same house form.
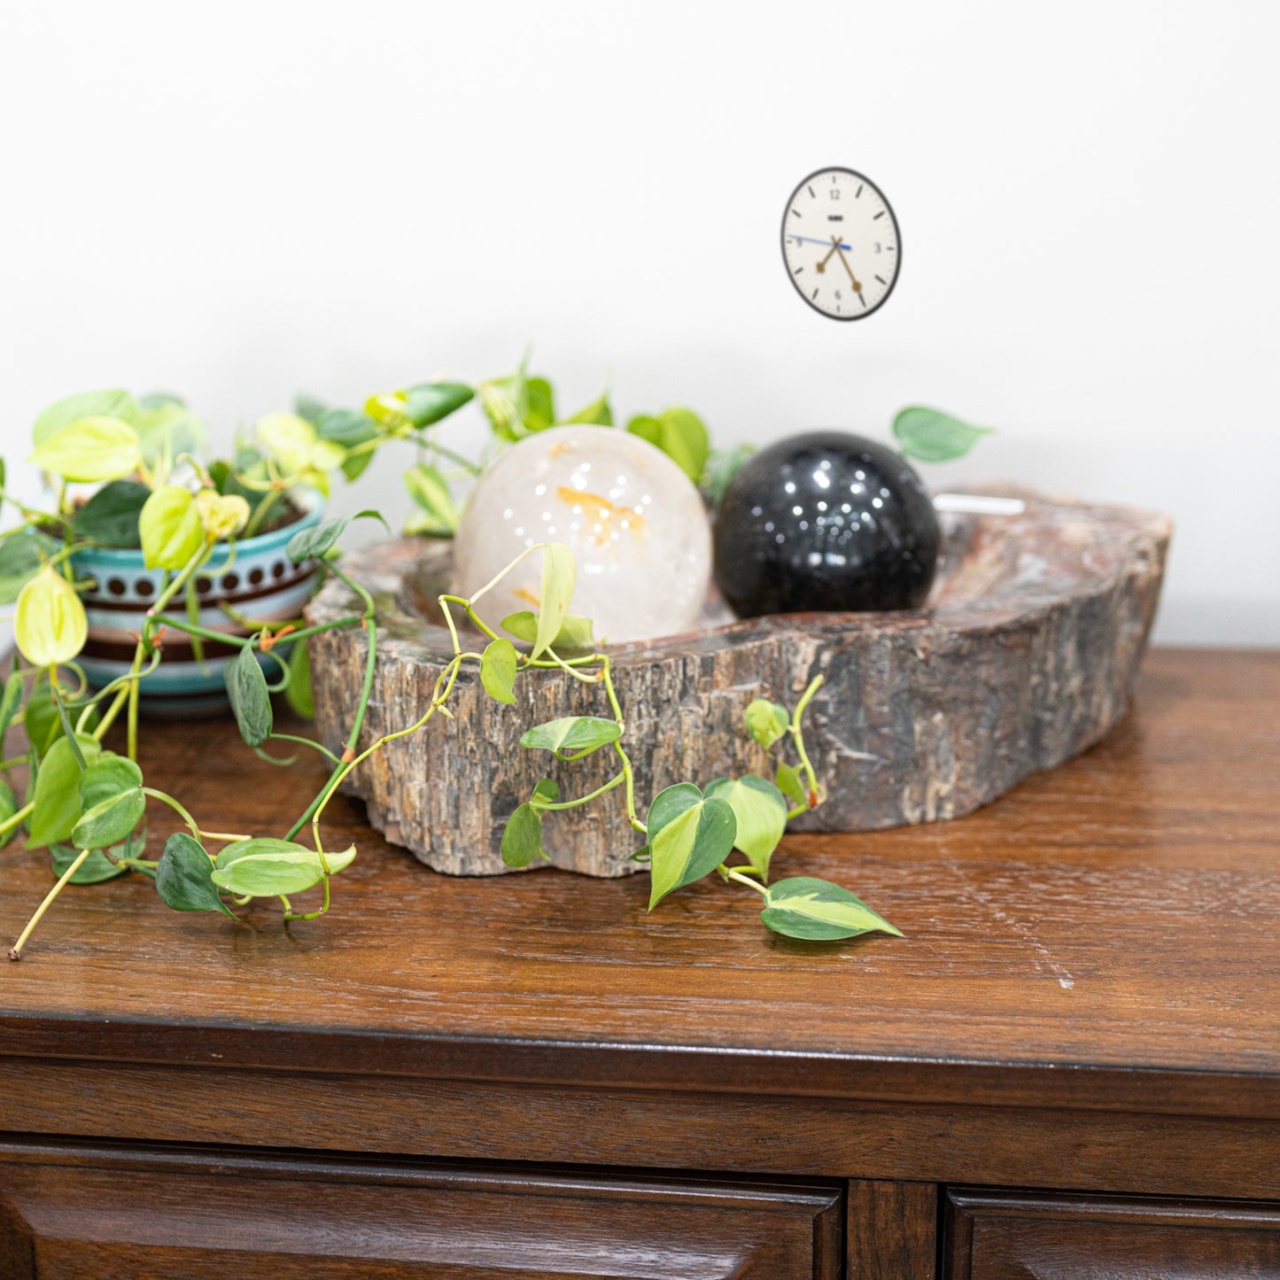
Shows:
7,24,46
